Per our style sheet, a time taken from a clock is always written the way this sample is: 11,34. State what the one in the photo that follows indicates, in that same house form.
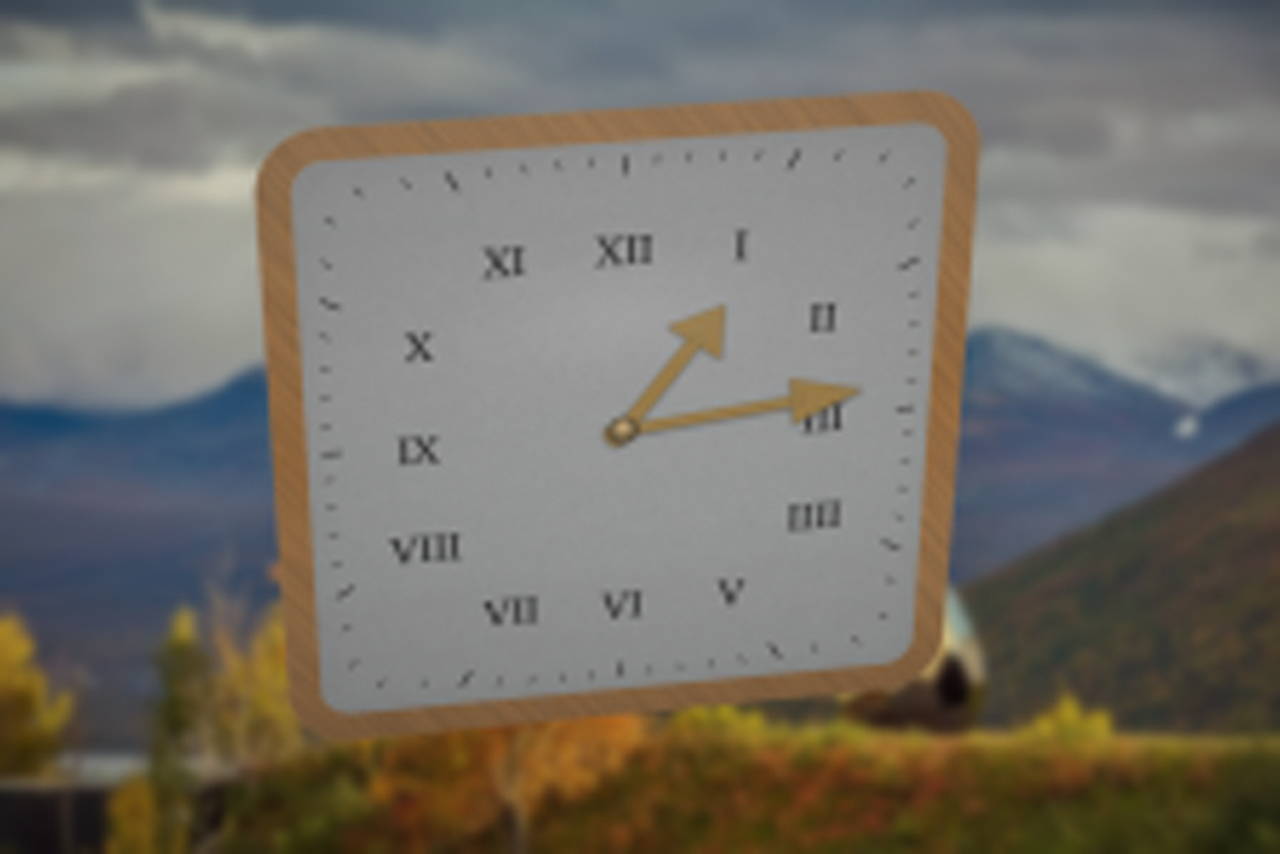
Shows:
1,14
